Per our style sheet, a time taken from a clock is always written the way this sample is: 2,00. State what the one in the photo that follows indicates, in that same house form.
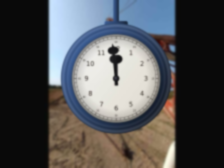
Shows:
11,59
